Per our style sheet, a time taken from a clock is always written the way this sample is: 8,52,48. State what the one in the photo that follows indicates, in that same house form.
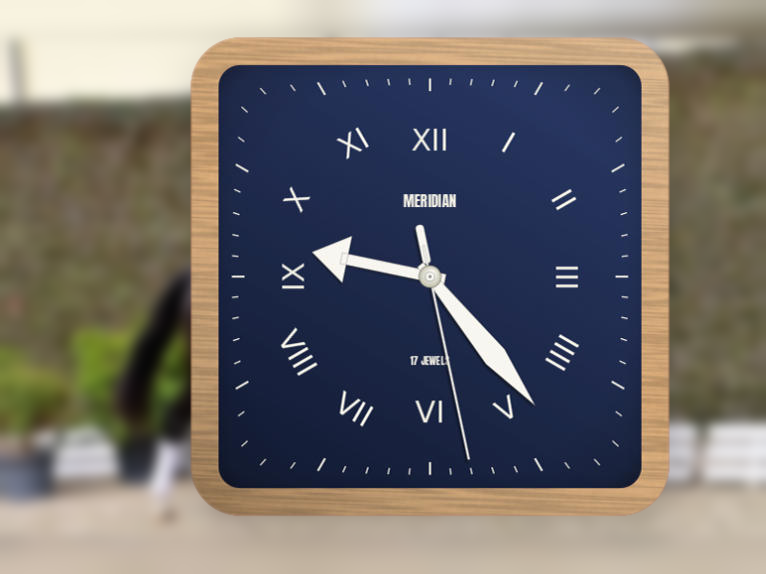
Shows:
9,23,28
